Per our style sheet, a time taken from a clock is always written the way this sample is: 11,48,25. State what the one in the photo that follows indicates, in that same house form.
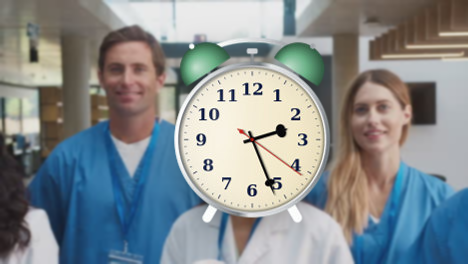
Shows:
2,26,21
